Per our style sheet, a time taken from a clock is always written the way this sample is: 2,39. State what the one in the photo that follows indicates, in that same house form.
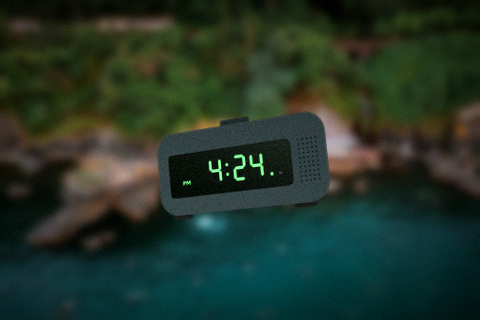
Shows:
4,24
